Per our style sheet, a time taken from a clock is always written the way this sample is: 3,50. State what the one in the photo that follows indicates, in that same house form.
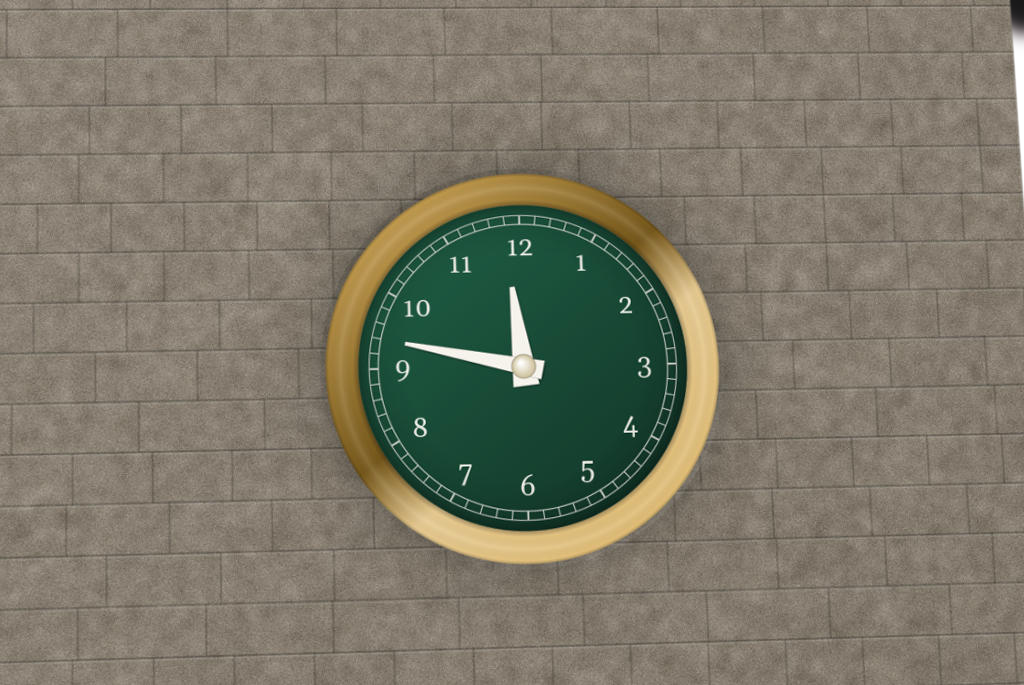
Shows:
11,47
